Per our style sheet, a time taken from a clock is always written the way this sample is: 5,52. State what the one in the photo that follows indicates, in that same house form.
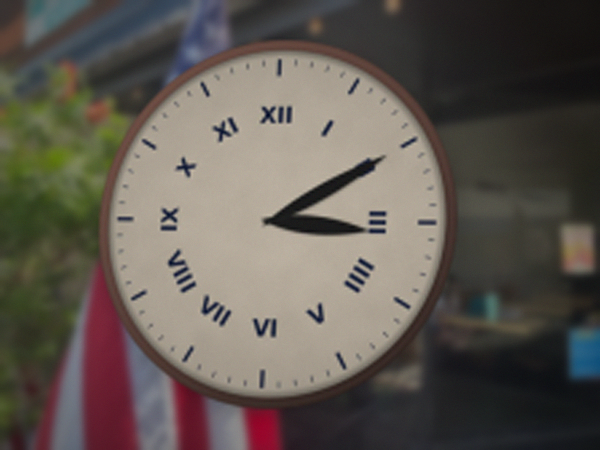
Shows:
3,10
